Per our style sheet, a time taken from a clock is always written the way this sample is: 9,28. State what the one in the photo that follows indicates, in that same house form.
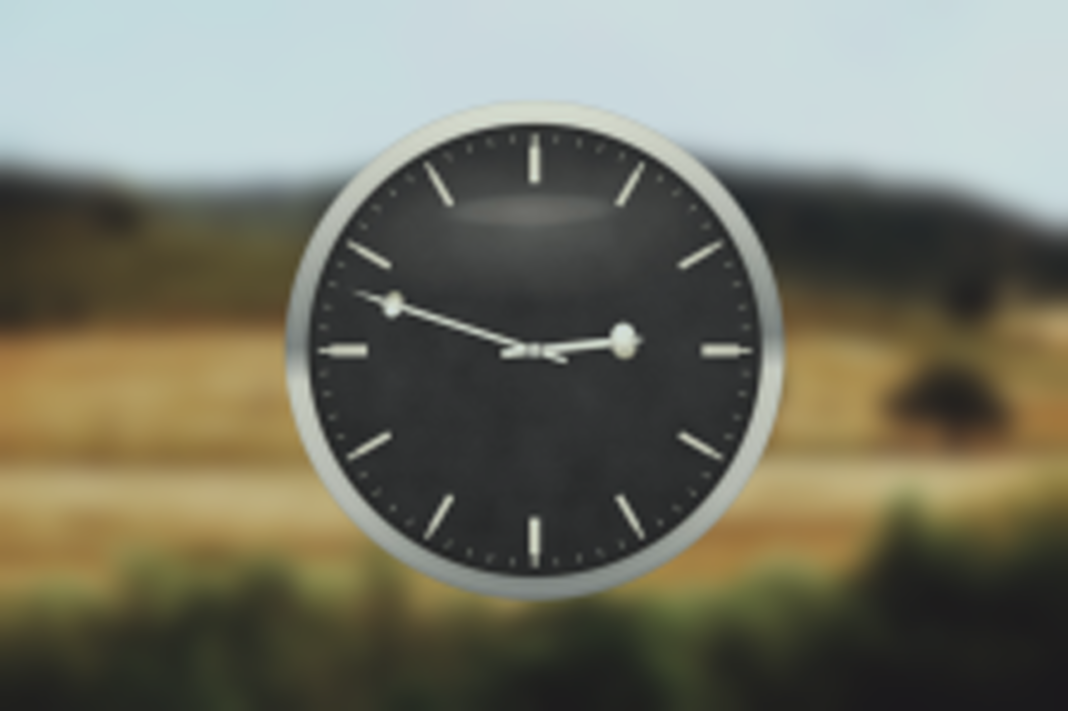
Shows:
2,48
